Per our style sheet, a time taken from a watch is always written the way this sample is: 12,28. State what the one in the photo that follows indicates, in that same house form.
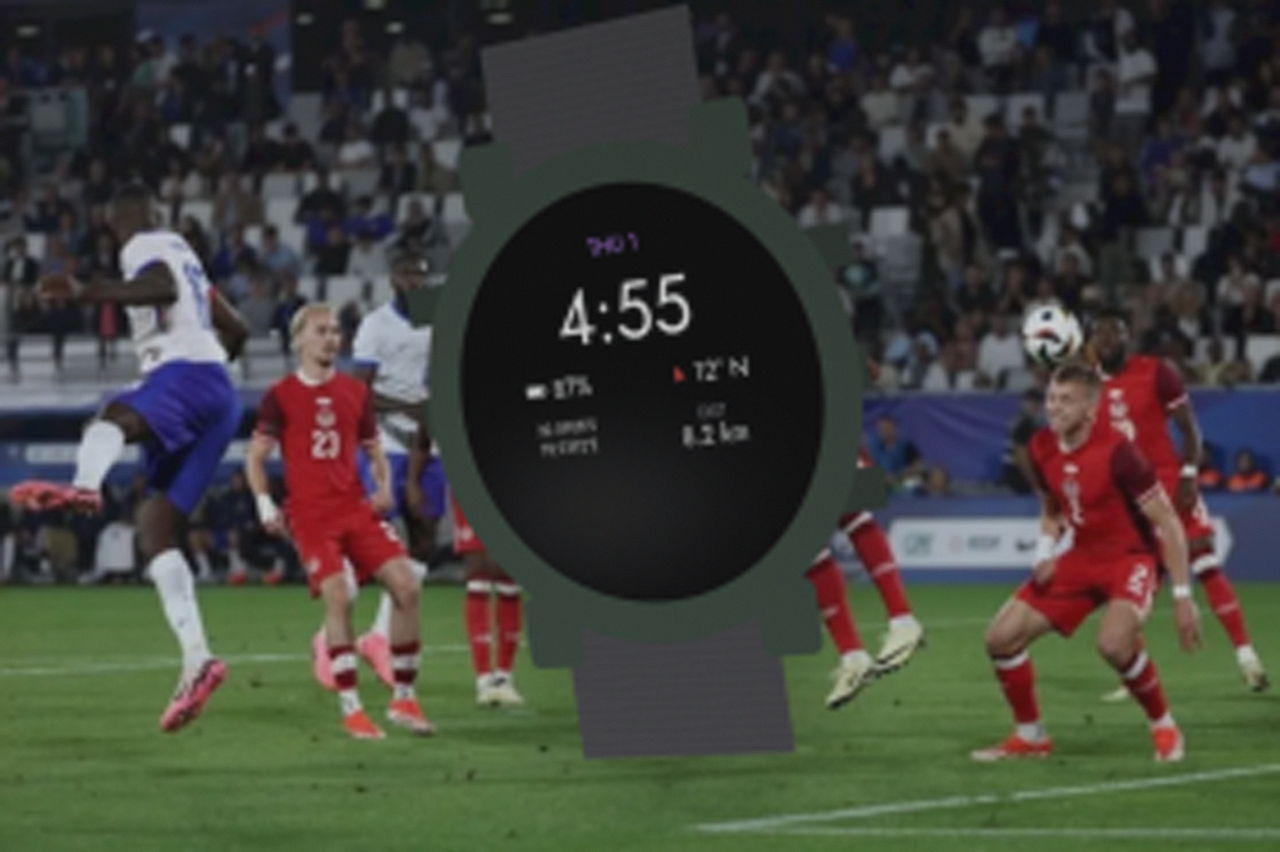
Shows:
4,55
